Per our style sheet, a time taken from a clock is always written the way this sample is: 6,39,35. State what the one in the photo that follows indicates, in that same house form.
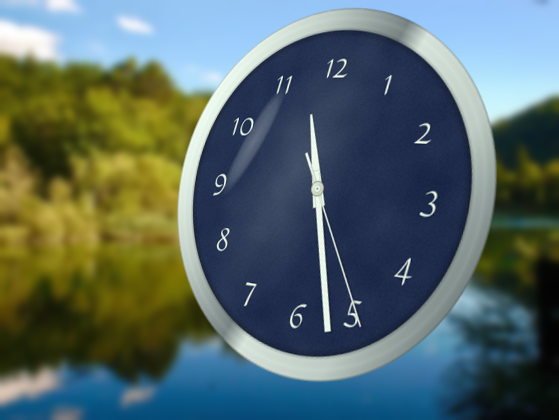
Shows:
11,27,25
